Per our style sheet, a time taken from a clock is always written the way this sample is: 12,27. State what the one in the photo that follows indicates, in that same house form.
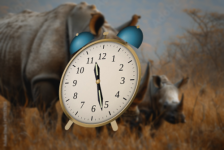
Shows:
11,27
